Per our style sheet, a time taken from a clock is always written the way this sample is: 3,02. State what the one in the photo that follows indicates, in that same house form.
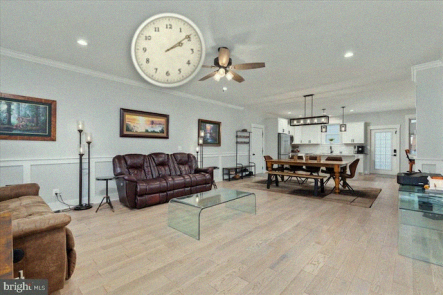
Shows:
2,09
